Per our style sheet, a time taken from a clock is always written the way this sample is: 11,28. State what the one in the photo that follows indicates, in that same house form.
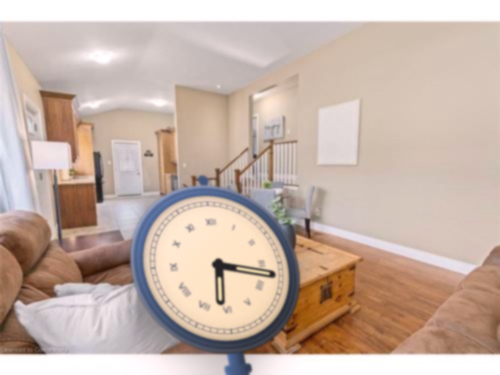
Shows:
6,17
